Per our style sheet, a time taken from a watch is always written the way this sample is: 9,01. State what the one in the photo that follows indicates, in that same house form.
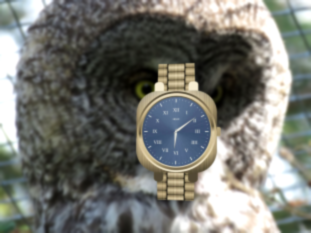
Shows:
6,09
